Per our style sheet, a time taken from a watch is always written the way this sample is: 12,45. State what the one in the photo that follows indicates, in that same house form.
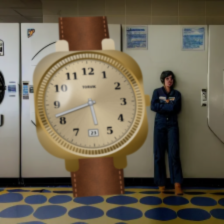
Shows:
5,42
